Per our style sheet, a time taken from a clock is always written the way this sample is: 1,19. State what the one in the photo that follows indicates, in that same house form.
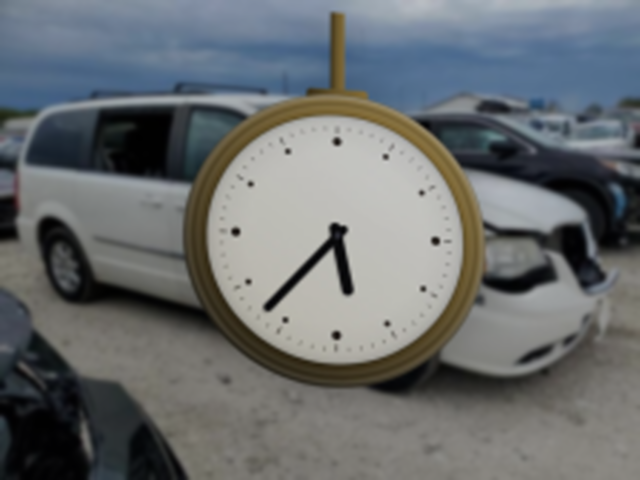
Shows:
5,37
